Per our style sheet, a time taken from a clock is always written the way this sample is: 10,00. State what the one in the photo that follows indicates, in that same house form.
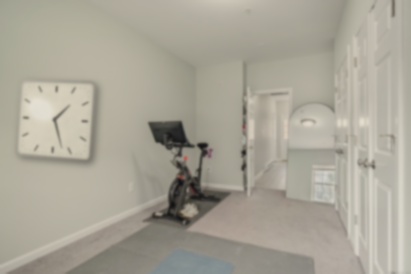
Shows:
1,27
